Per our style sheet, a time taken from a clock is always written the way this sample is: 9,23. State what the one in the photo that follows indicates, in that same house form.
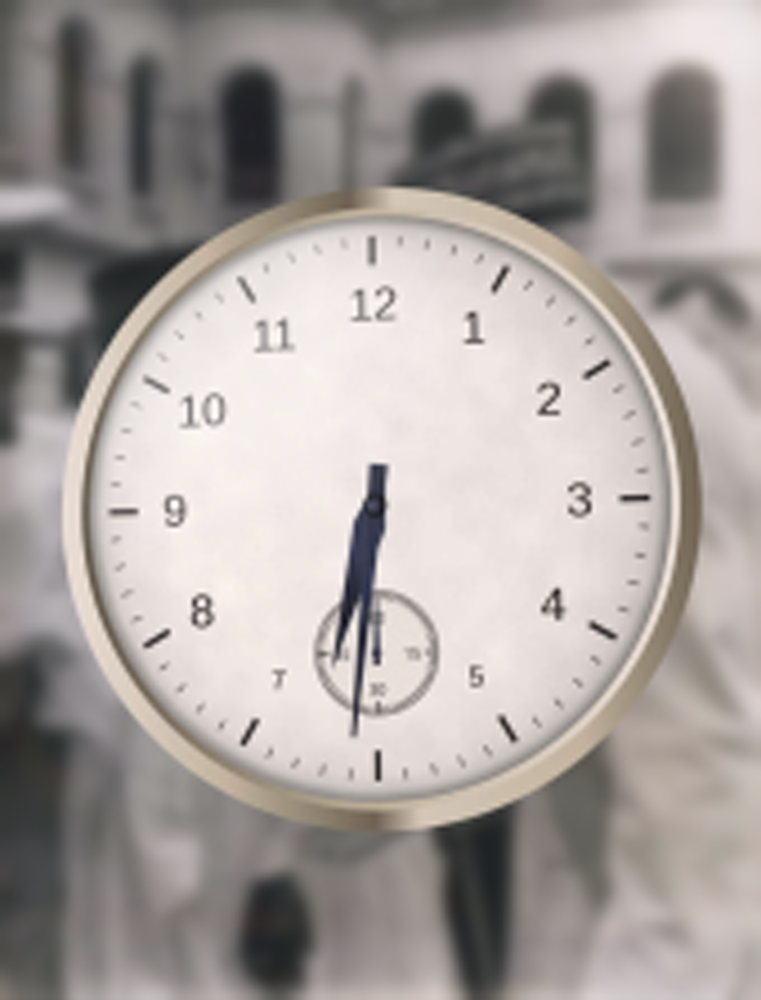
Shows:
6,31
